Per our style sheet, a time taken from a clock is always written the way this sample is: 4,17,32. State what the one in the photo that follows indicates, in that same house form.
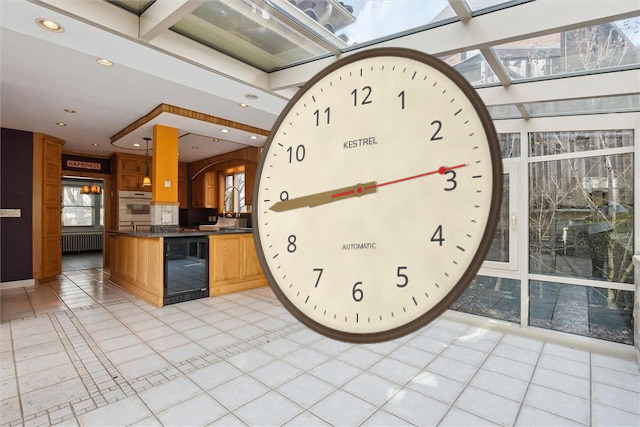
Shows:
8,44,14
